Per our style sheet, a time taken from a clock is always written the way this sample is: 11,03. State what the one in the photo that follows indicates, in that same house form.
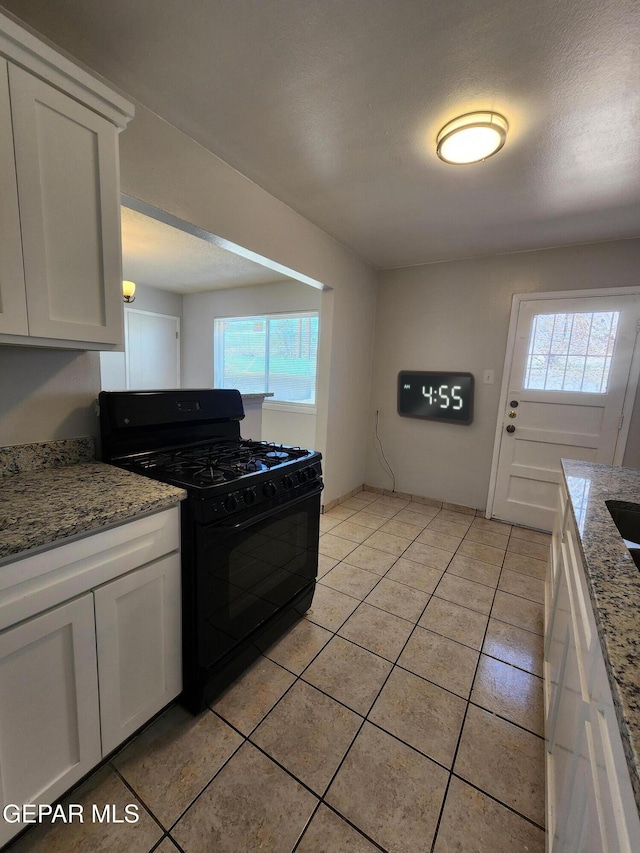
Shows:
4,55
